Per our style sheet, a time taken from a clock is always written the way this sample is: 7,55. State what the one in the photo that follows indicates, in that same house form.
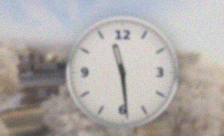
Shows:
11,29
